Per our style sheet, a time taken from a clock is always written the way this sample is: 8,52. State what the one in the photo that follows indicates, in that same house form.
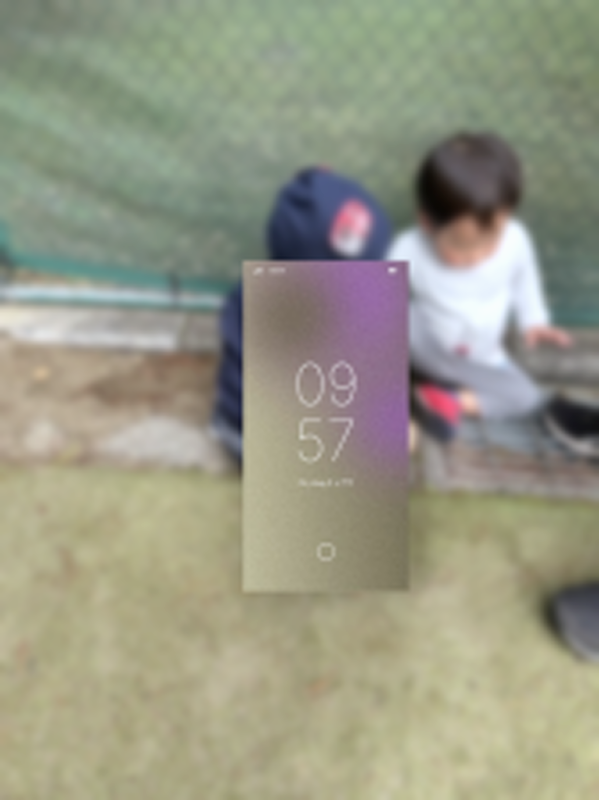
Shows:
9,57
